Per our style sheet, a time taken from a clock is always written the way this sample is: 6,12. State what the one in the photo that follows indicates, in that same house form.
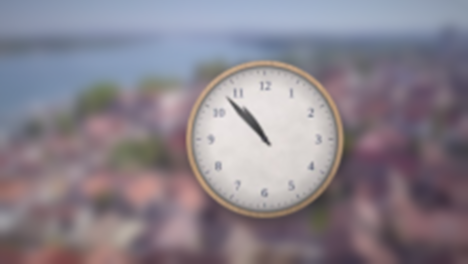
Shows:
10,53
